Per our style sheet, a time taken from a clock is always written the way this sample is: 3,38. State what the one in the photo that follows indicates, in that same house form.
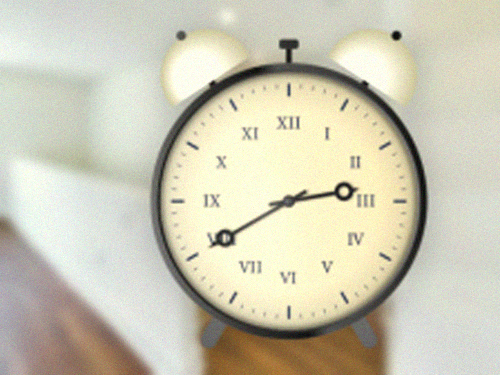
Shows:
2,40
